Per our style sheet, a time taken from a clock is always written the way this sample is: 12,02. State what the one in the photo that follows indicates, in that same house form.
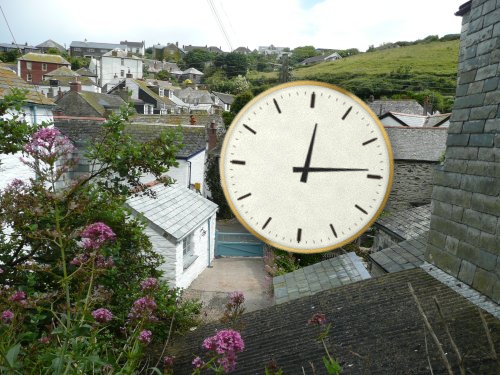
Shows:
12,14
